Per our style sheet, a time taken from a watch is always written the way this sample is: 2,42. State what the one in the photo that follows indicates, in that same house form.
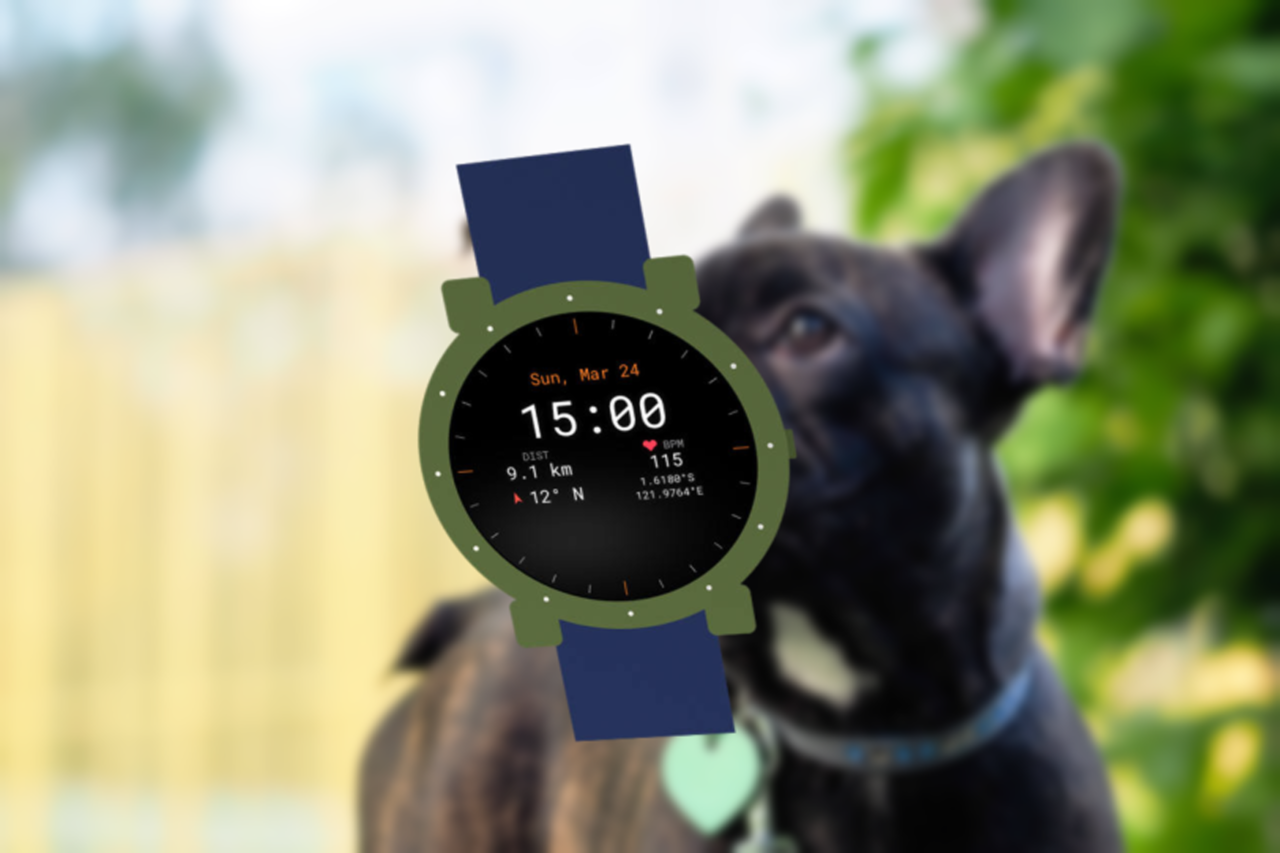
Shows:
15,00
